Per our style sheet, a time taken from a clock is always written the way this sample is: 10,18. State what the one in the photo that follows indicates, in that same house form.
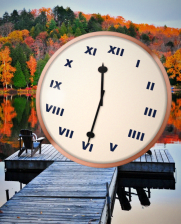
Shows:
11,30
